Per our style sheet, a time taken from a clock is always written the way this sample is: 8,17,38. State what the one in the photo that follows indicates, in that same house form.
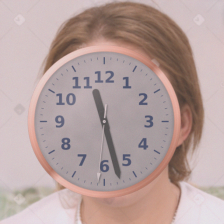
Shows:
11,27,31
